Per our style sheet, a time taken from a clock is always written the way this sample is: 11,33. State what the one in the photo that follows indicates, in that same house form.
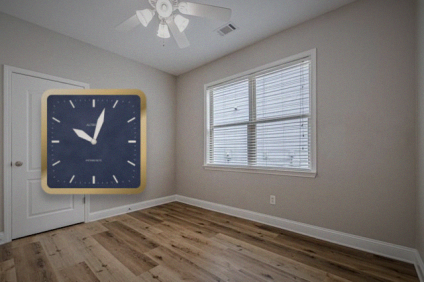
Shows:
10,03
